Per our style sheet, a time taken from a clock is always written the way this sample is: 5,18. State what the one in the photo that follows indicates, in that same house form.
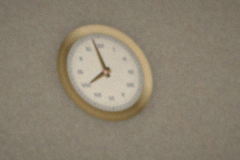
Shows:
7,58
